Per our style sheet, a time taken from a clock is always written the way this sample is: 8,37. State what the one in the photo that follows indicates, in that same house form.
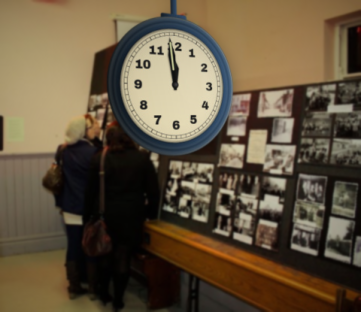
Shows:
11,59
